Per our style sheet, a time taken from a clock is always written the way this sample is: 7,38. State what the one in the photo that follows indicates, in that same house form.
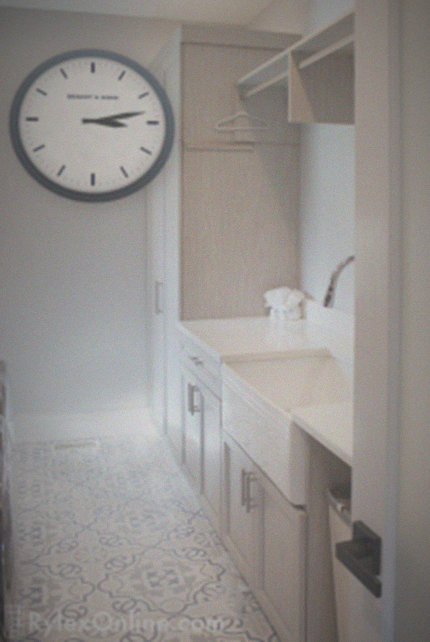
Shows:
3,13
